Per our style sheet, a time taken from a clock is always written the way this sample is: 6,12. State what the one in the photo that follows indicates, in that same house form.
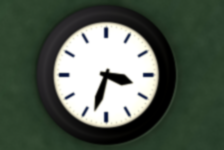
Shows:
3,33
